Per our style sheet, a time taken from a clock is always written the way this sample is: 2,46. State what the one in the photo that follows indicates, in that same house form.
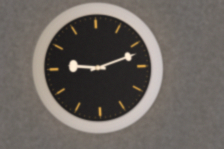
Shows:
9,12
